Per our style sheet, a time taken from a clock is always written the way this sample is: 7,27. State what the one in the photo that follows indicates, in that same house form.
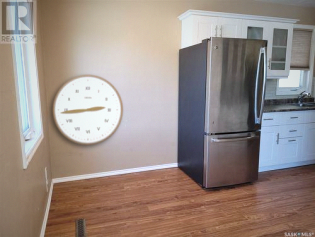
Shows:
2,44
